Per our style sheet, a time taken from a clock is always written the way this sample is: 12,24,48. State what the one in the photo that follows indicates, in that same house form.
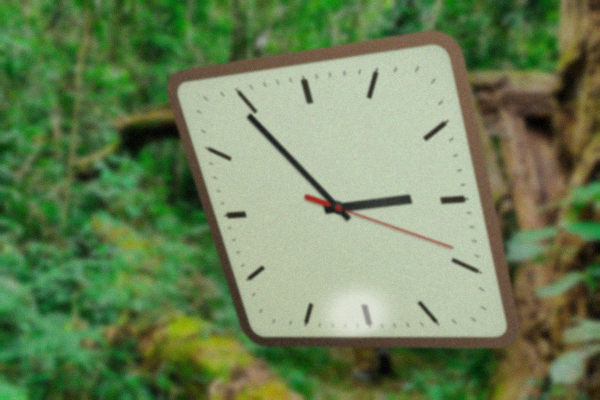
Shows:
2,54,19
